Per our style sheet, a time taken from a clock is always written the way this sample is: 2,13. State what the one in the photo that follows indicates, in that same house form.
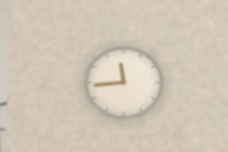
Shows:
11,44
